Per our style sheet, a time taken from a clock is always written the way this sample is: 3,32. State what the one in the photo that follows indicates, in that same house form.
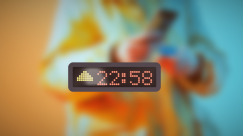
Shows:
22,58
